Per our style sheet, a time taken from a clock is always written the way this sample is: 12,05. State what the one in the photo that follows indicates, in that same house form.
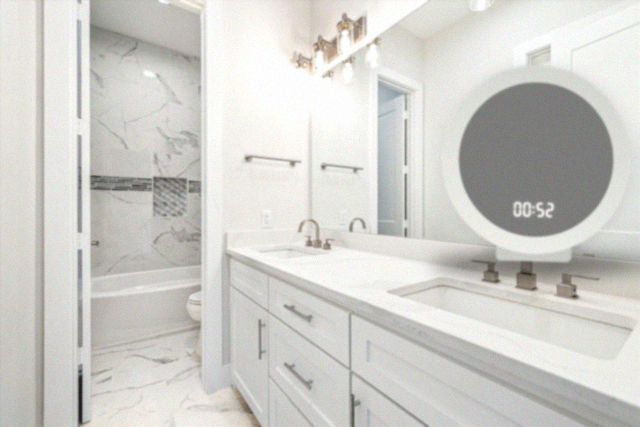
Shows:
0,52
